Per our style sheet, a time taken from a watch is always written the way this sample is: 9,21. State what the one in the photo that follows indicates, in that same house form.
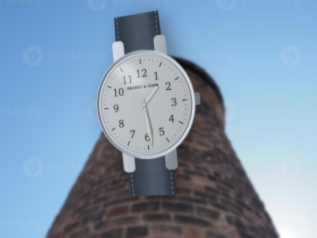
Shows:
1,29
